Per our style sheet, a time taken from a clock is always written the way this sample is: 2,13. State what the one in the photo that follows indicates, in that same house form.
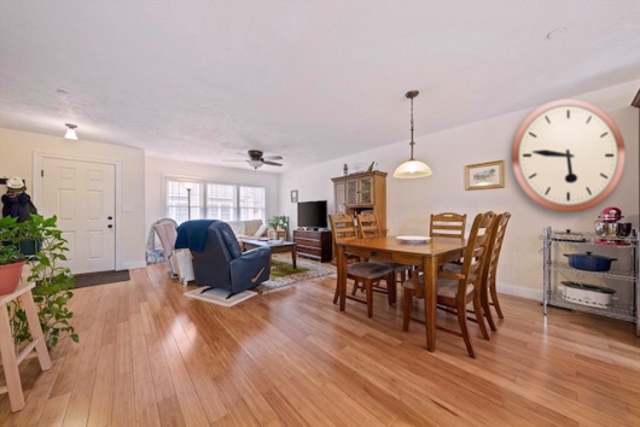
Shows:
5,46
